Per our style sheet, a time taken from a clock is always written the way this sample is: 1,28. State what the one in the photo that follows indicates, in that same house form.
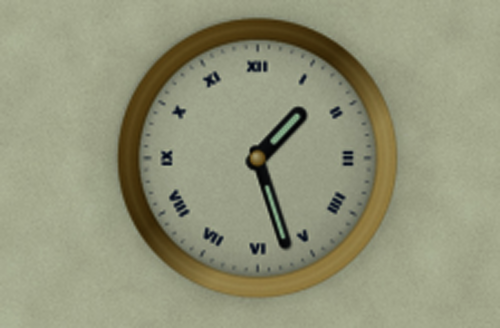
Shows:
1,27
